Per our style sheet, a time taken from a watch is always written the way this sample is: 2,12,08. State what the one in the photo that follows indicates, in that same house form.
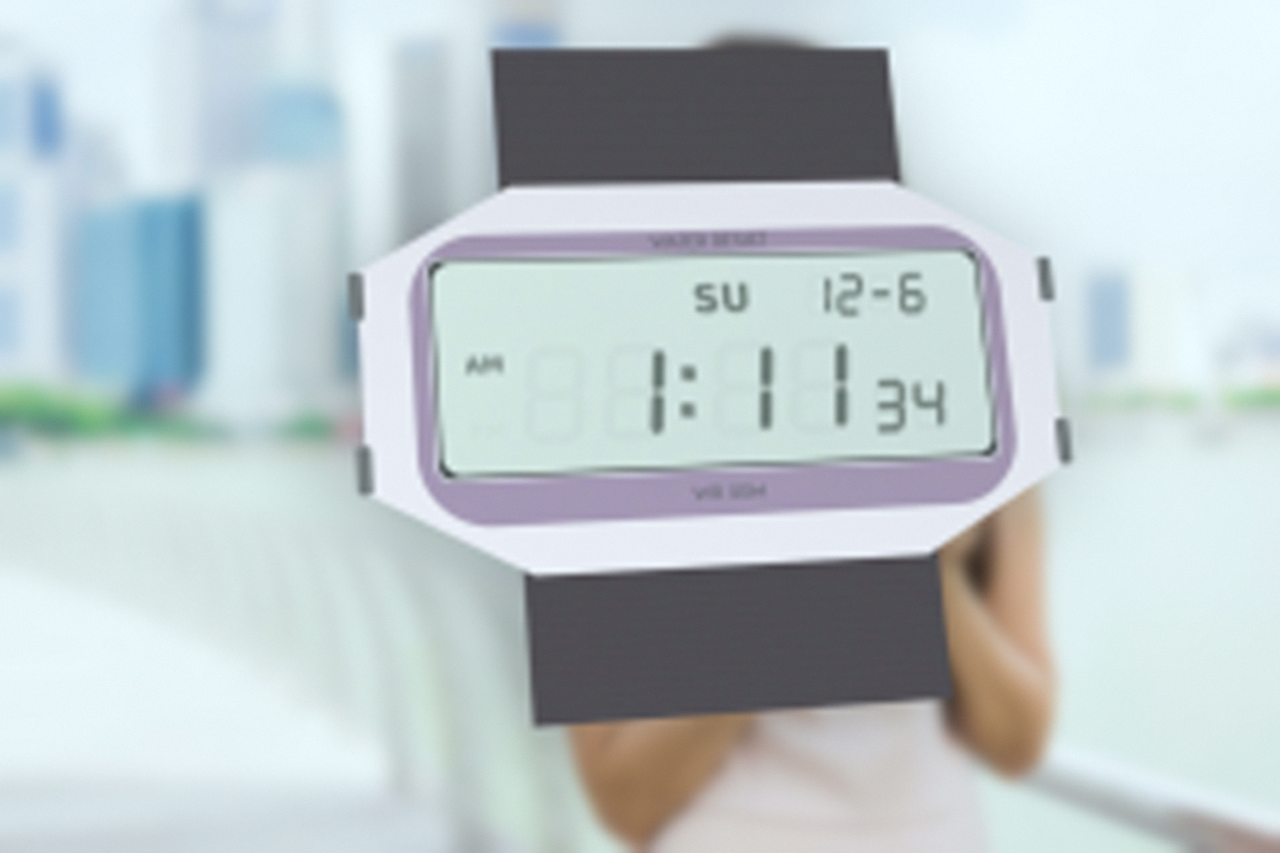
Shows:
1,11,34
